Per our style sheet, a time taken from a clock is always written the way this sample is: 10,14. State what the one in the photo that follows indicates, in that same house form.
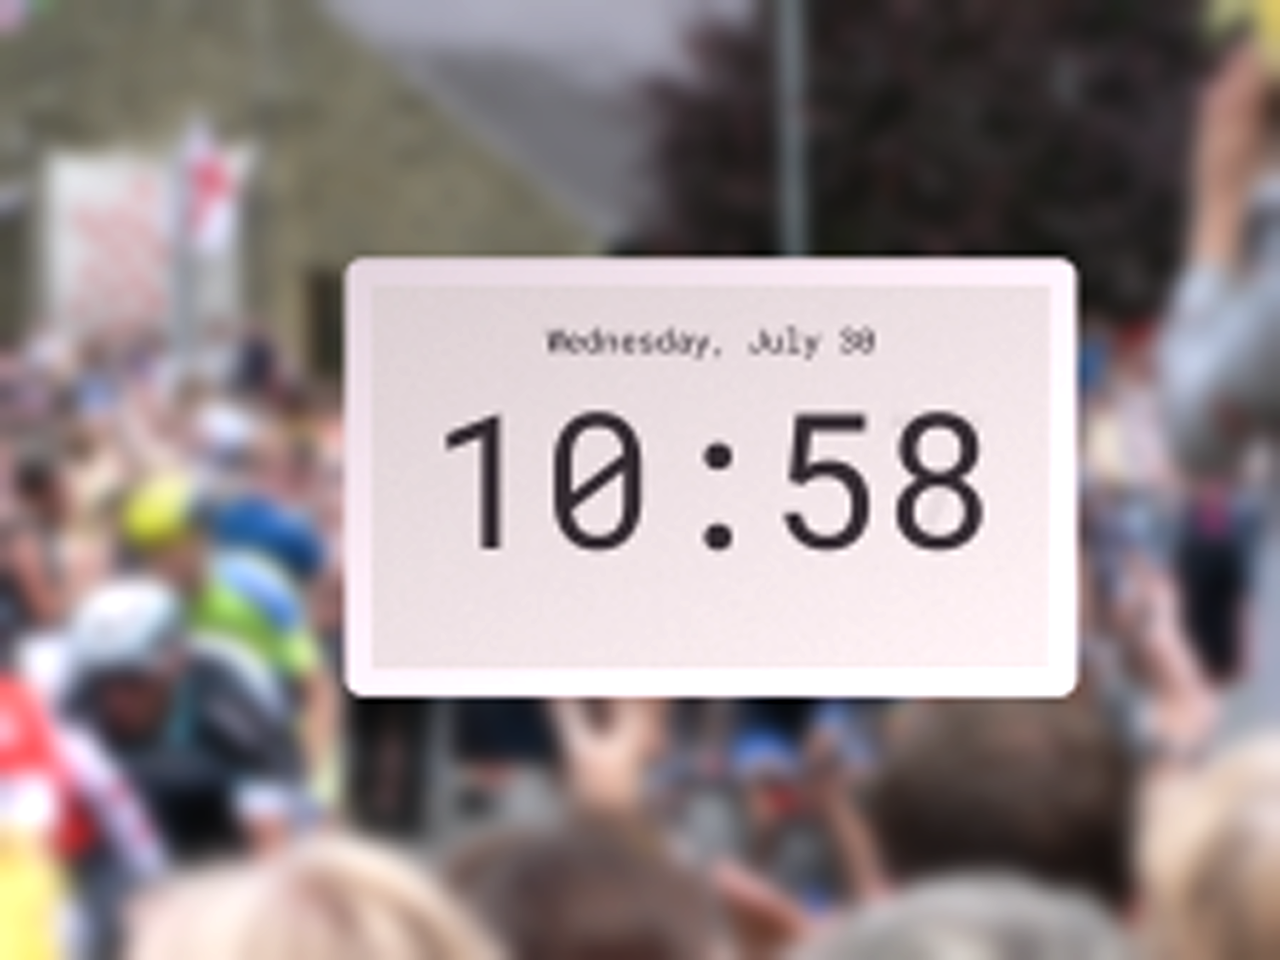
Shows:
10,58
